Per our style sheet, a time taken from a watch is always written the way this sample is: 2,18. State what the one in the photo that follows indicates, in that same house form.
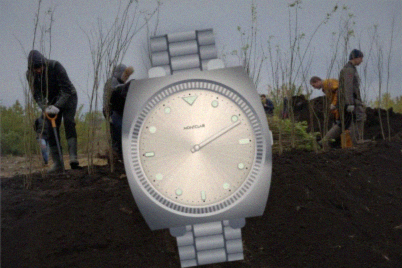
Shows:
2,11
